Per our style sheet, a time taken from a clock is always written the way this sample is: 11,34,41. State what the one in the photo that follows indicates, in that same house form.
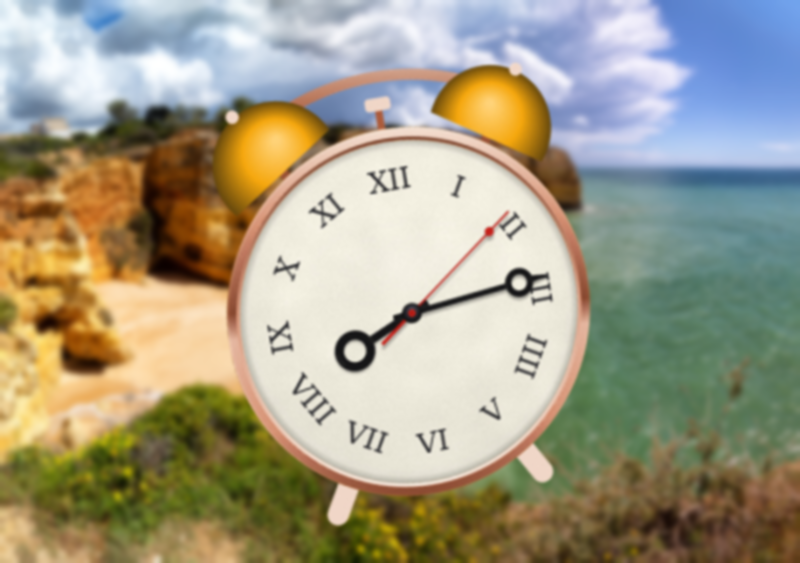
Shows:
8,14,09
